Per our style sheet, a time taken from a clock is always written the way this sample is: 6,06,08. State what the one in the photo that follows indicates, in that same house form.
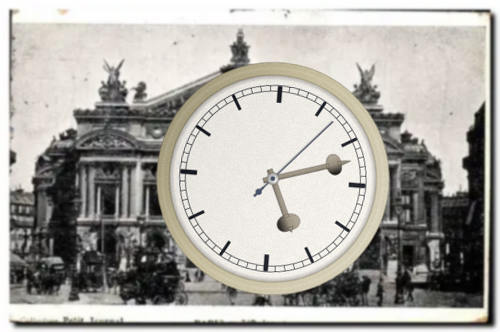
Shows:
5,12,07
